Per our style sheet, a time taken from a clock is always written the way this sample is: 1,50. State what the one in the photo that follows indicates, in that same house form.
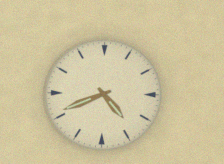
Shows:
4,41
